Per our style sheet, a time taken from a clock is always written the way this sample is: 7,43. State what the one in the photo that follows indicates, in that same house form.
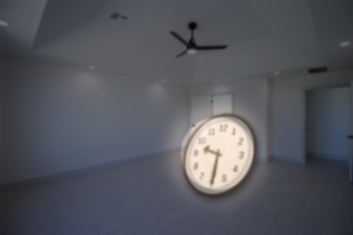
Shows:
9,30
